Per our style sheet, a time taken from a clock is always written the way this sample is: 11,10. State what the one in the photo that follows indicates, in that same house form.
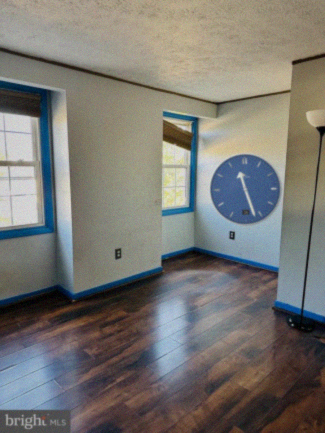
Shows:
11,27
